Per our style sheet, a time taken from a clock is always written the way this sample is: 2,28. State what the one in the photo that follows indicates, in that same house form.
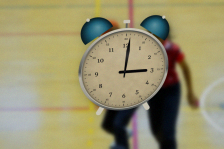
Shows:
3,01
